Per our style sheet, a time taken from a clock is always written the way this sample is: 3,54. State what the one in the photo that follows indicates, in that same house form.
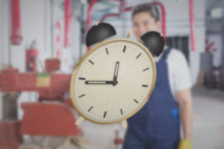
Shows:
11,44
